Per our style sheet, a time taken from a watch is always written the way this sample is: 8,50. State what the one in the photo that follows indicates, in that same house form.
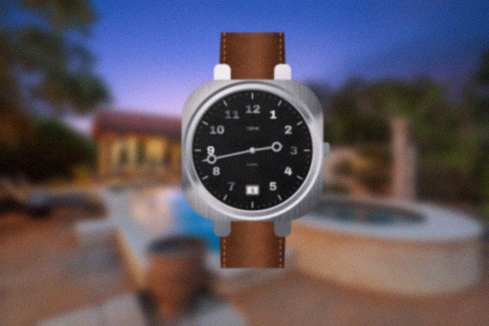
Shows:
2,43
